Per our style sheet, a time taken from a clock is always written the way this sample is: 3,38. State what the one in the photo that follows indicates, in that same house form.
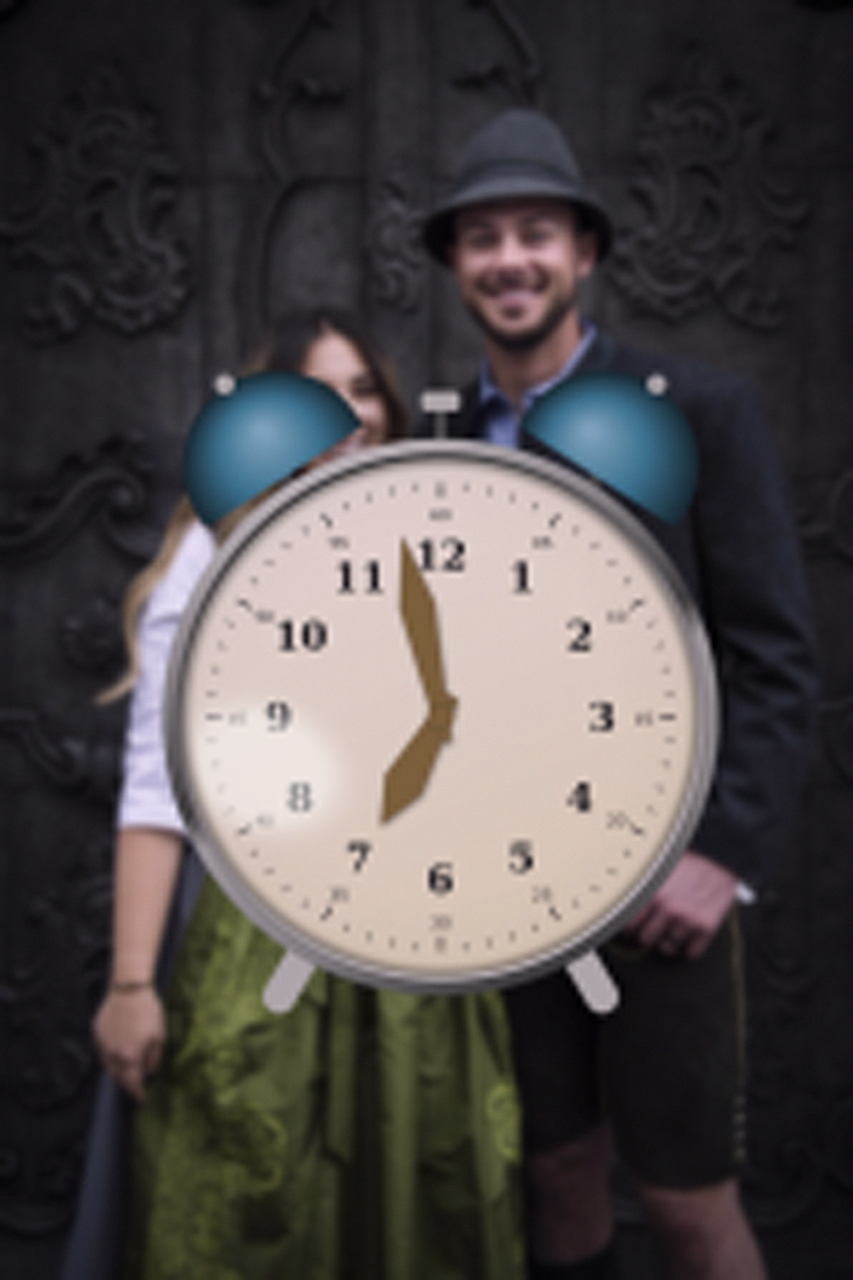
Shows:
6,58
